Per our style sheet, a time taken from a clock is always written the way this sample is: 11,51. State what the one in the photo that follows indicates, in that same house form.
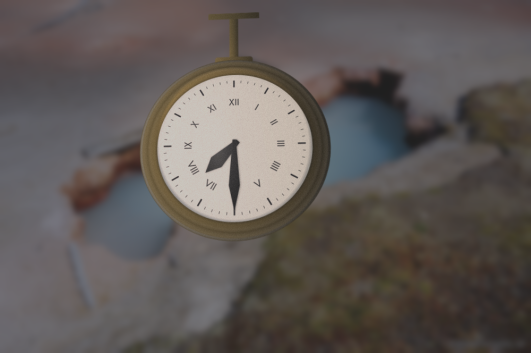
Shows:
7,30
